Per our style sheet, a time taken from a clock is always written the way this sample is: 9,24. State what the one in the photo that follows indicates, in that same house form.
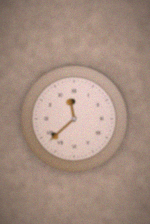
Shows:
11,38
